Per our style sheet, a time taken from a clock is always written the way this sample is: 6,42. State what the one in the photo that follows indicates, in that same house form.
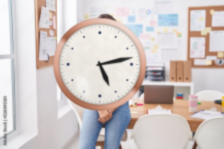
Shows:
5,13
